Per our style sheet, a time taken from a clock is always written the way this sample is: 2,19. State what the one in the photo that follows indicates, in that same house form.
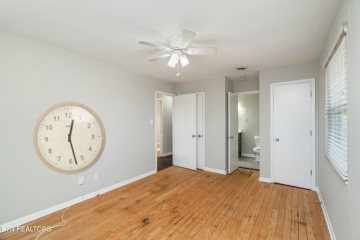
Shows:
12,28
